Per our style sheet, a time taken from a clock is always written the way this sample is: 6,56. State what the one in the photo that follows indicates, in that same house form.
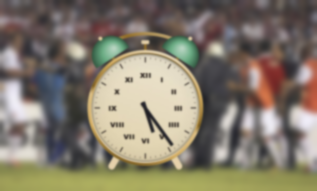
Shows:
5,24
